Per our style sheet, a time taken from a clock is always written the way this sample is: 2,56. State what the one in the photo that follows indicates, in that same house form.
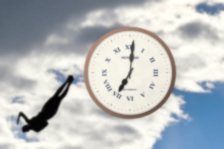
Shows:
7,01
